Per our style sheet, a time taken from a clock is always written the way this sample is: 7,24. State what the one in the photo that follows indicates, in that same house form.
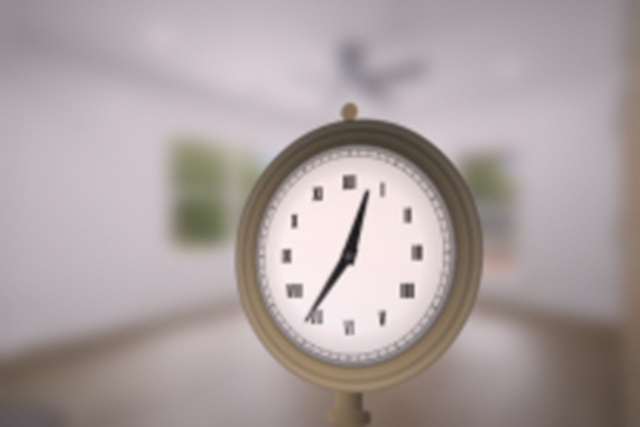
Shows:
12,36
